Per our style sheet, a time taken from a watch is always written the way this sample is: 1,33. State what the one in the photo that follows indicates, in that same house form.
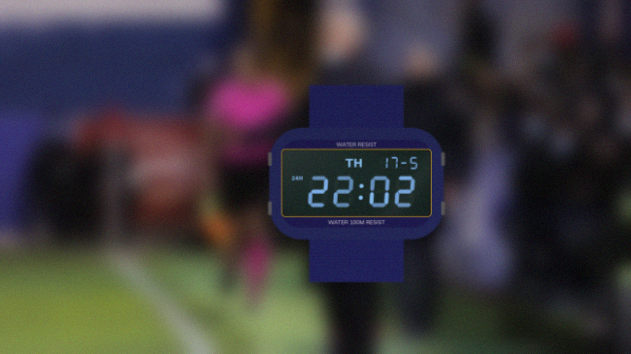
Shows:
22,02
